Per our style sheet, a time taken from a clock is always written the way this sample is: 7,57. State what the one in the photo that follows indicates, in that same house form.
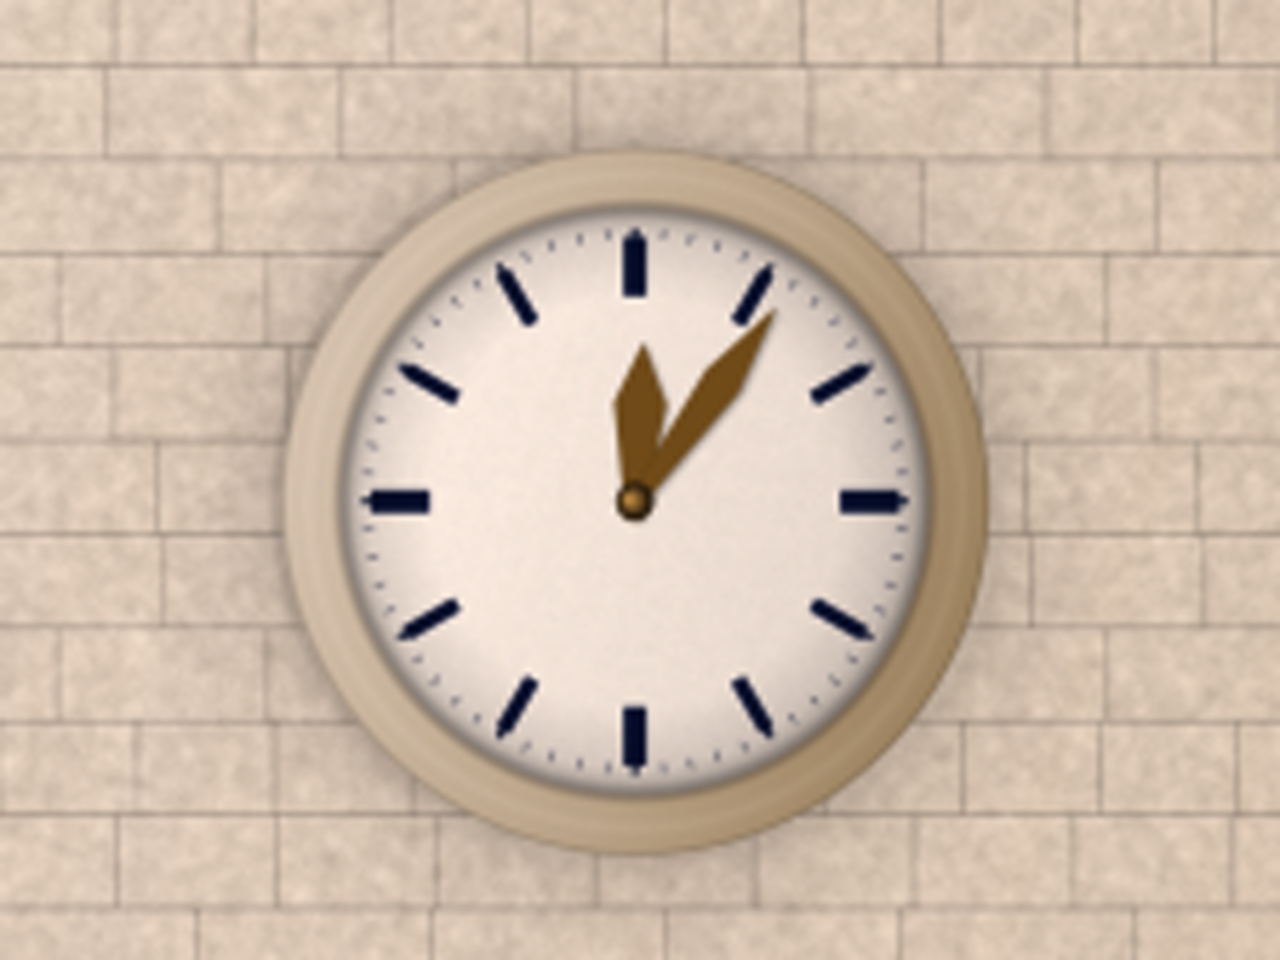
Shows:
12,06
